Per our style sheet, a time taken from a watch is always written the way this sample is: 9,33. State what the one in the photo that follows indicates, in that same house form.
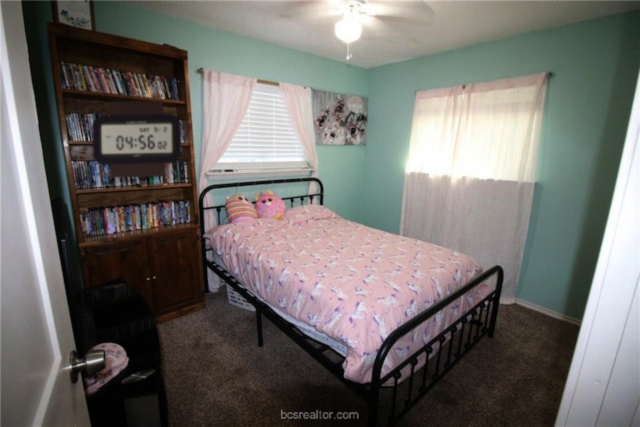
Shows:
4,56
